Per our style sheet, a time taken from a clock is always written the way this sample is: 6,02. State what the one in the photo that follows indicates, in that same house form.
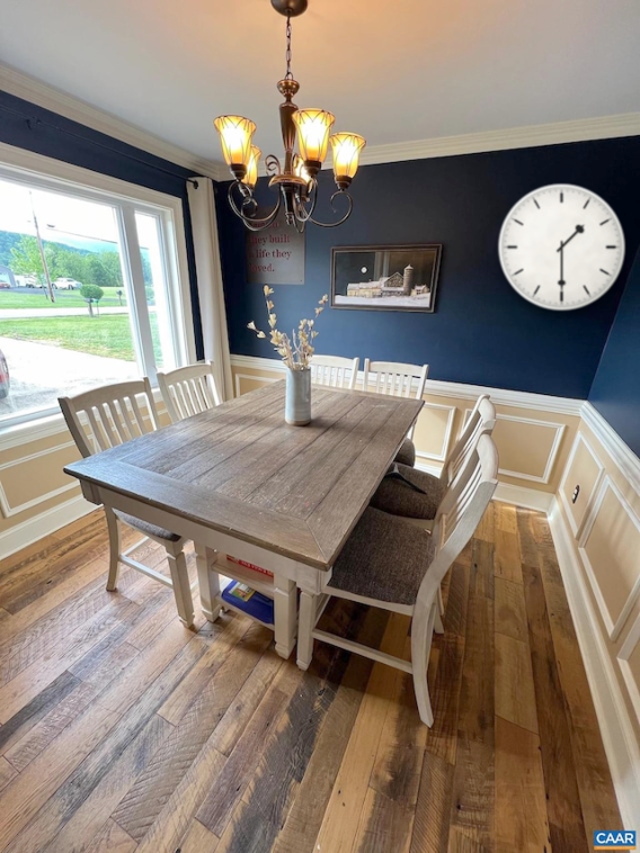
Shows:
1,30
